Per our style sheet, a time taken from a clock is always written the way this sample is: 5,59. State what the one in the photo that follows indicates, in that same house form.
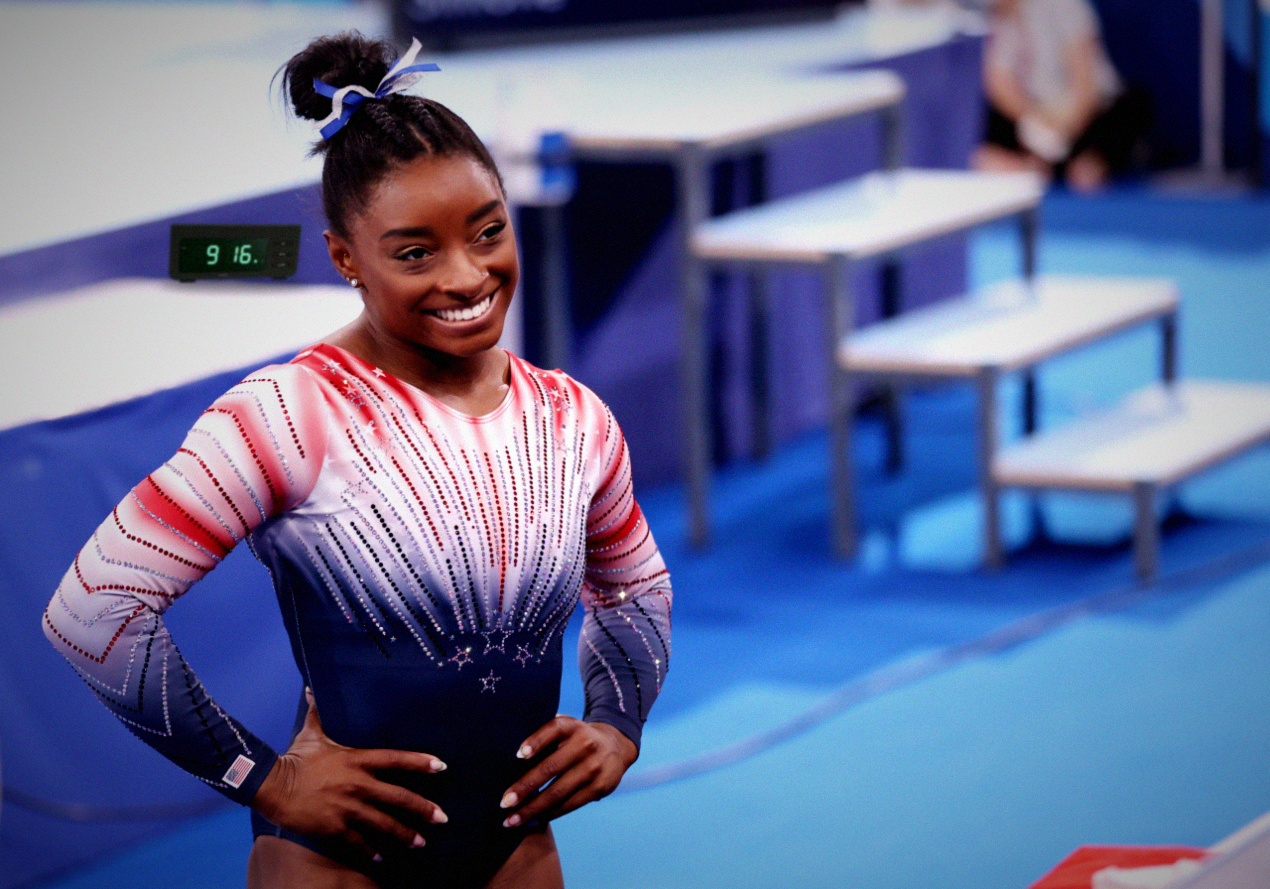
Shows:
9,16
